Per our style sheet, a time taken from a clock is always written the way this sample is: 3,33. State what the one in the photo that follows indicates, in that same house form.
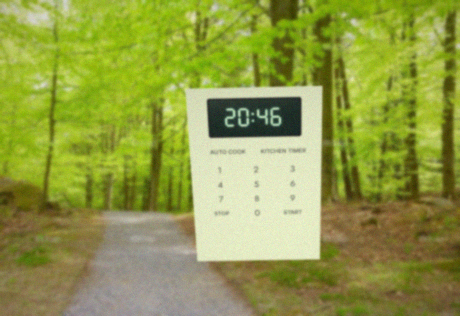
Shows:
20,46
